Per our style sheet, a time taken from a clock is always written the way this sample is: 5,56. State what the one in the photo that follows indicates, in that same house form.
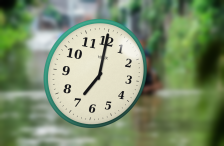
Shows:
7,00
